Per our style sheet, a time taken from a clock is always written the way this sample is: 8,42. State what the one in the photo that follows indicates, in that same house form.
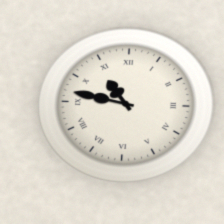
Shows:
10,47
